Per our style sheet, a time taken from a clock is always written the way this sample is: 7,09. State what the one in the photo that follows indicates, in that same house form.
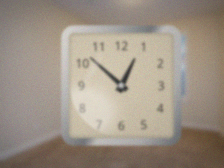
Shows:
12,52
